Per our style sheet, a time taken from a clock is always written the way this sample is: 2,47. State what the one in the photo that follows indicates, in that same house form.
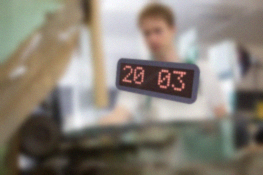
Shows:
20,03
